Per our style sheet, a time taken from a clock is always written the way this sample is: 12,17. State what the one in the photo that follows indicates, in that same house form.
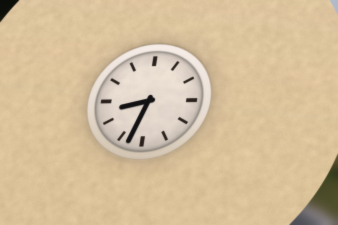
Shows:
8,33
